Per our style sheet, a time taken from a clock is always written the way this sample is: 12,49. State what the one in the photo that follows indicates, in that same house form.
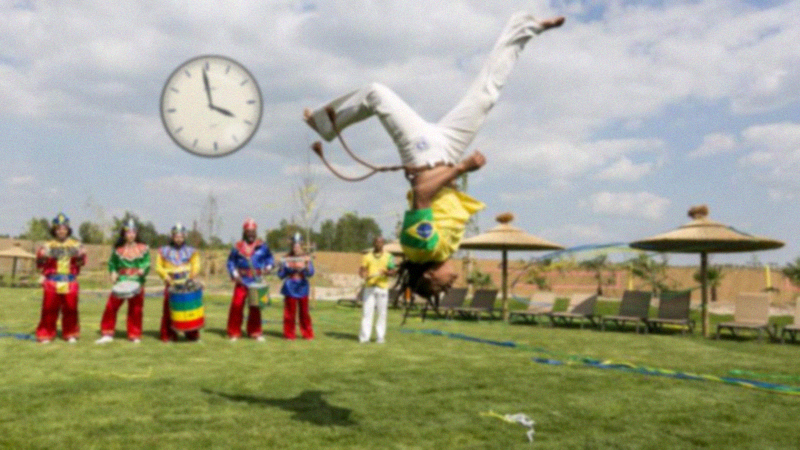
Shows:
3,59
